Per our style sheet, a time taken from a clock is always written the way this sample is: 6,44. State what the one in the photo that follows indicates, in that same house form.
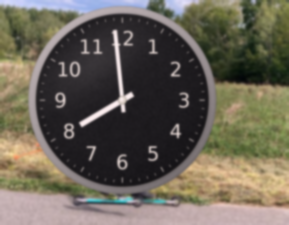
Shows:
7,59
